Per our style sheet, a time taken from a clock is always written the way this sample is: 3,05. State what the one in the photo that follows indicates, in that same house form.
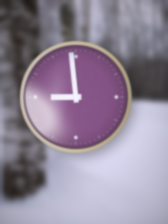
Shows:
8,59
